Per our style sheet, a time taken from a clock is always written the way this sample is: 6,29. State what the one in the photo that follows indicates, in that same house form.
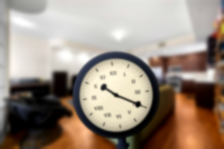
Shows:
10,20
